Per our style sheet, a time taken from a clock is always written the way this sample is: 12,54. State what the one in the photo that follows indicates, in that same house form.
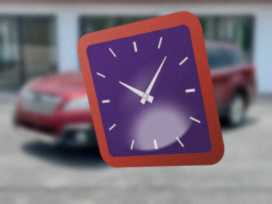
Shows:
10,07
